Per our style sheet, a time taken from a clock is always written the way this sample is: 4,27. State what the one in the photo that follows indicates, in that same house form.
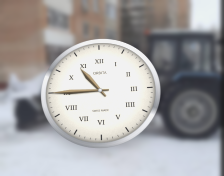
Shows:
10,45
